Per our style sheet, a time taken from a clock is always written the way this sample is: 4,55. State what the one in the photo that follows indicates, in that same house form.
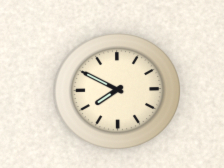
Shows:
7,50
